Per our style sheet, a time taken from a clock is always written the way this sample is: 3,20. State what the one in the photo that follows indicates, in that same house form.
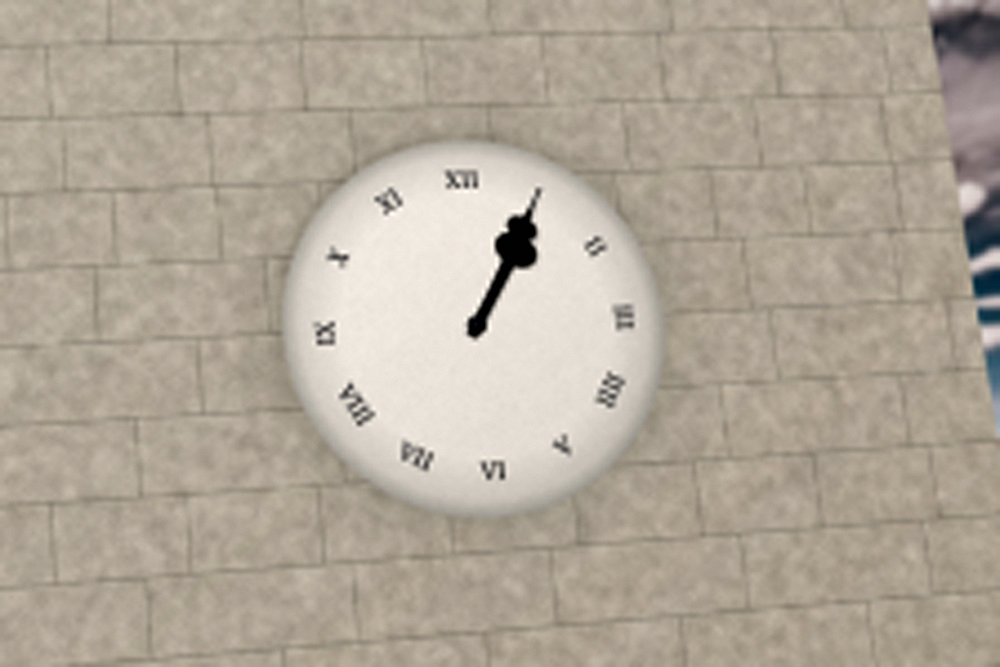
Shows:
1,05
